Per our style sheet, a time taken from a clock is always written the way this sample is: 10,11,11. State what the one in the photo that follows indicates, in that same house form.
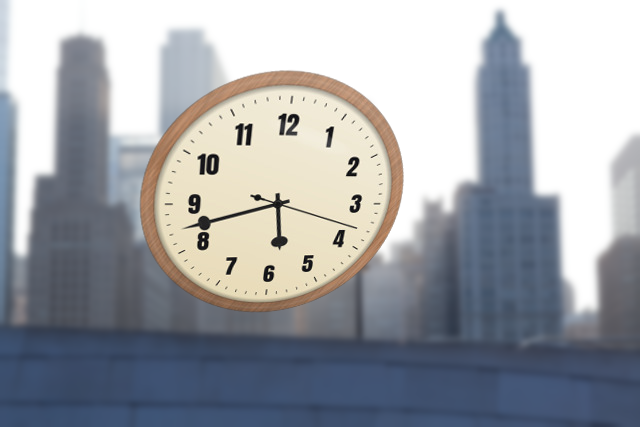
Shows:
5,42,18
